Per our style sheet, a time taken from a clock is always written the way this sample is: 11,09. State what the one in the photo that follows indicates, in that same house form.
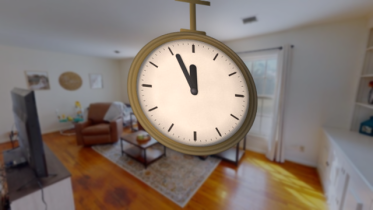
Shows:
11,56
